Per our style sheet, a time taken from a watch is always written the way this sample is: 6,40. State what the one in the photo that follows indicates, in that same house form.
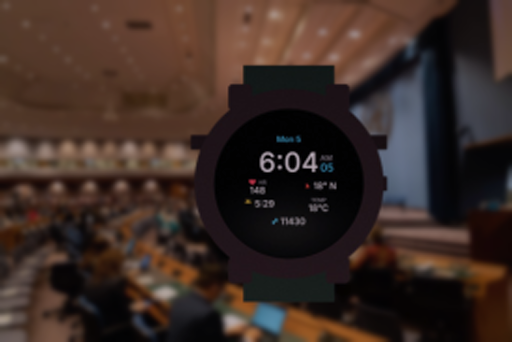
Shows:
6,04
